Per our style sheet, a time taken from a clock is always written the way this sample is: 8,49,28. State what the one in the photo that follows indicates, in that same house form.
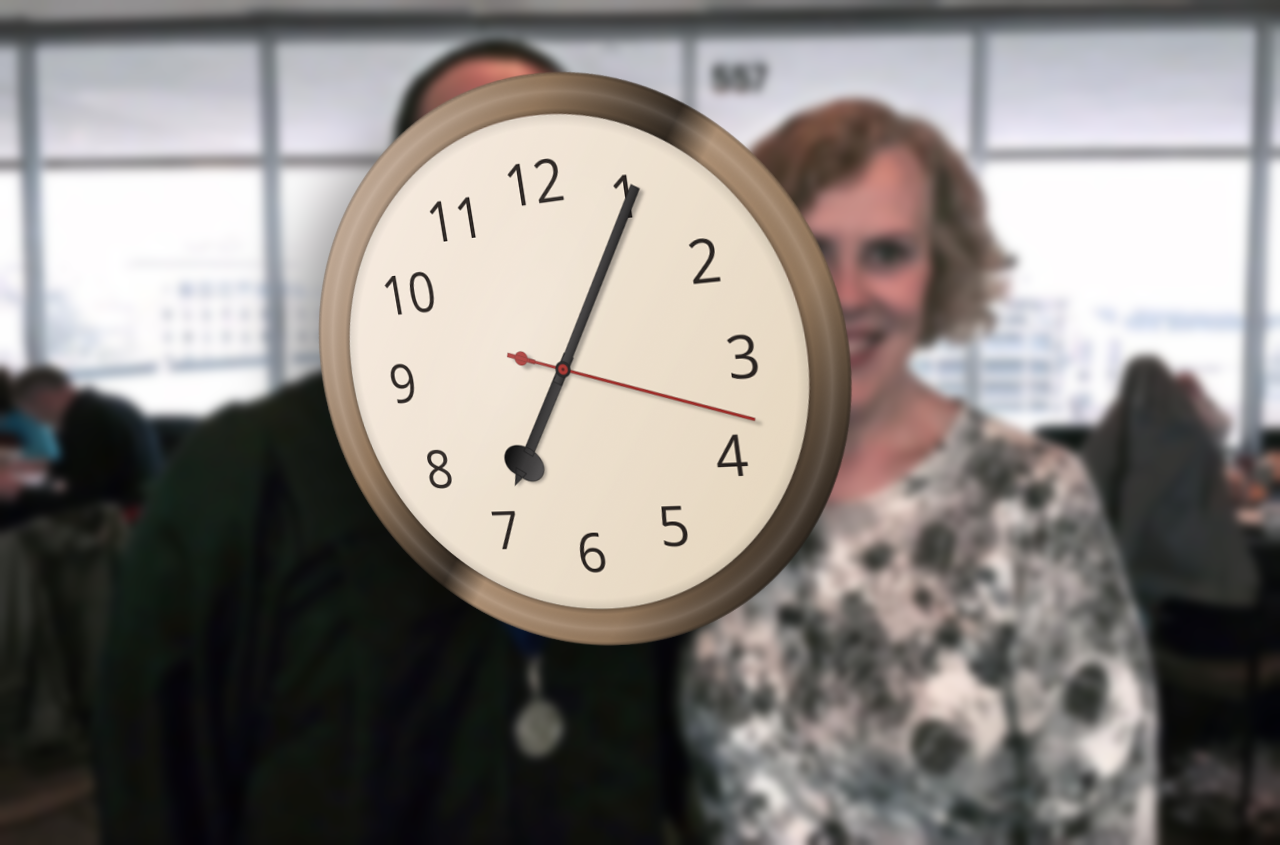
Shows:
7,05,18
